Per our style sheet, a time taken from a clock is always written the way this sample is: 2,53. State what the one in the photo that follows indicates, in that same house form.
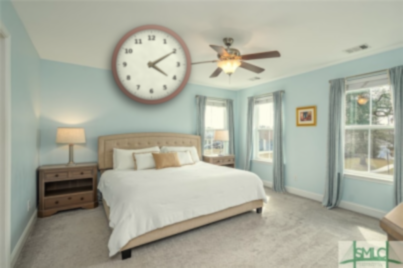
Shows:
4,10
